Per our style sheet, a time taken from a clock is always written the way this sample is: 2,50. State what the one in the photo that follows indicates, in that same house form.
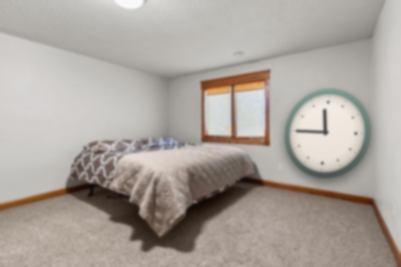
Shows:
11,45
